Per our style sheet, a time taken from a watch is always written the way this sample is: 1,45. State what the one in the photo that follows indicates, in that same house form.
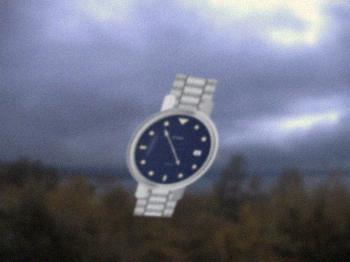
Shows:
4,54
